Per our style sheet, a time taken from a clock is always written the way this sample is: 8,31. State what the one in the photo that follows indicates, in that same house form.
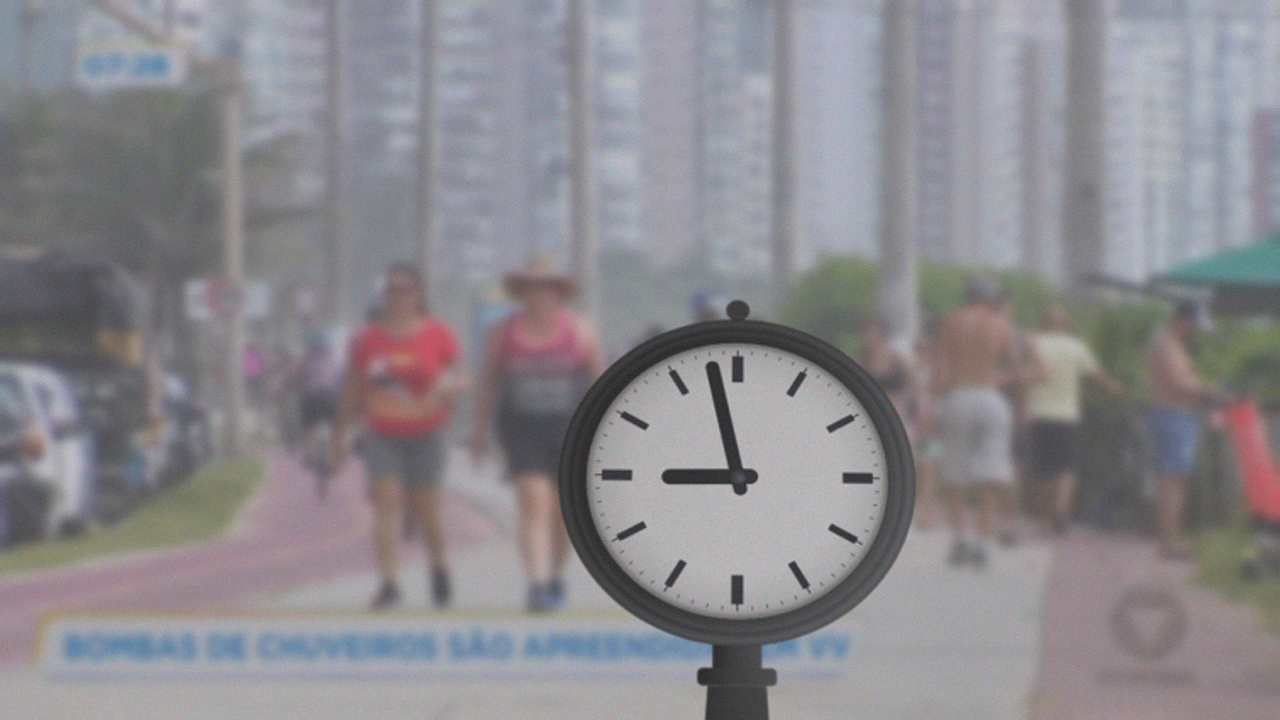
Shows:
8,58
